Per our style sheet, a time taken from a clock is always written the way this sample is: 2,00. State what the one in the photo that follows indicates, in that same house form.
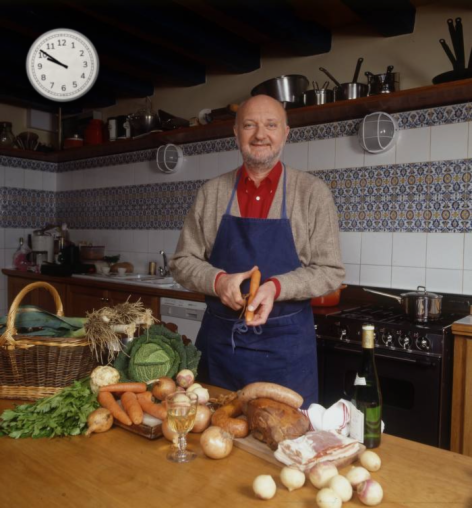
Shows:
9,51
